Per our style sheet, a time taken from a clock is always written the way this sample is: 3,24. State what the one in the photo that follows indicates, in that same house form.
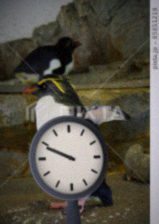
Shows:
9,49
